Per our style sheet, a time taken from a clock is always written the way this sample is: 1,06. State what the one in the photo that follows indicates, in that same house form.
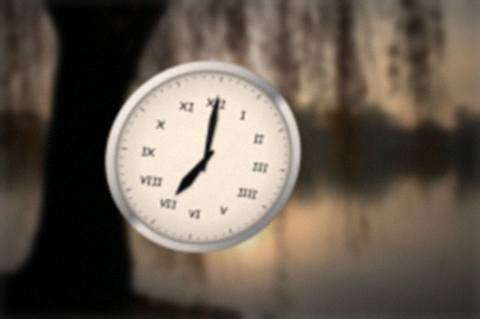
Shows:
7,00
